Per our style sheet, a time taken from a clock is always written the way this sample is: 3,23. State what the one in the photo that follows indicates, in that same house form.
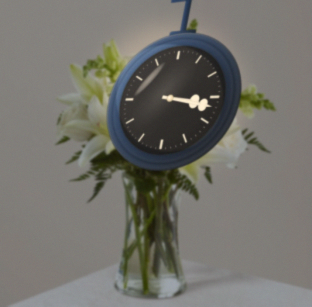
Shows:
3,17
